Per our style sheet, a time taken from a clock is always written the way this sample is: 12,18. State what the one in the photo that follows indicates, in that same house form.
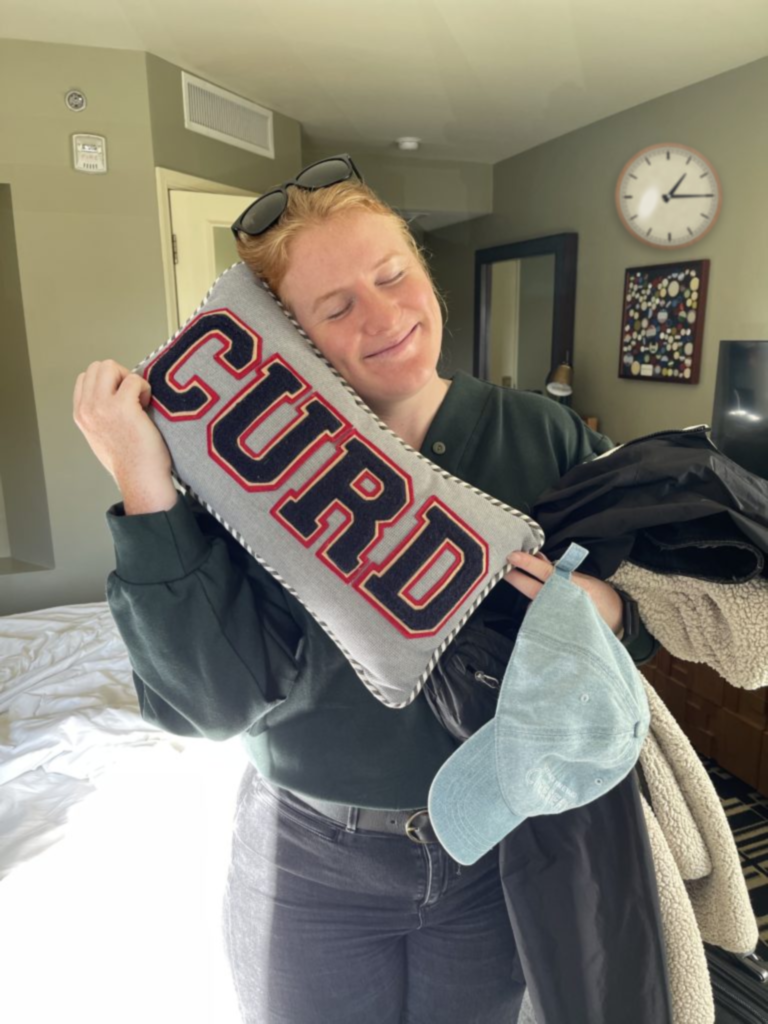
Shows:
1,15
